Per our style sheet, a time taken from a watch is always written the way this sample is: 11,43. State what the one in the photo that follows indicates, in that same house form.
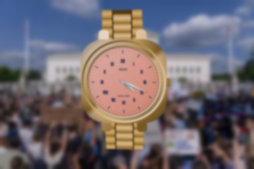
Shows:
4,19
